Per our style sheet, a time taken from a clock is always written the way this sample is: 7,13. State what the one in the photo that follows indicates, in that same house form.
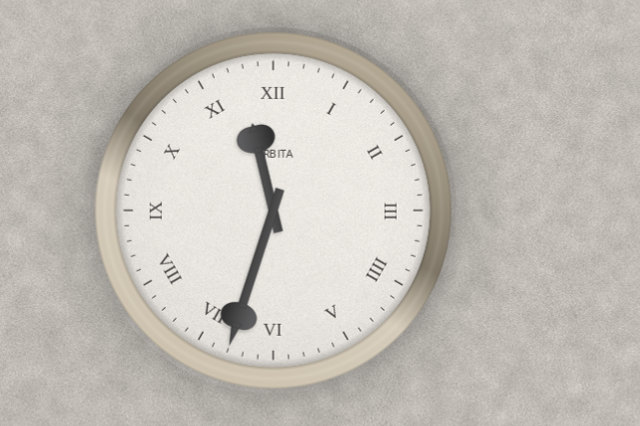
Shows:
11,33
